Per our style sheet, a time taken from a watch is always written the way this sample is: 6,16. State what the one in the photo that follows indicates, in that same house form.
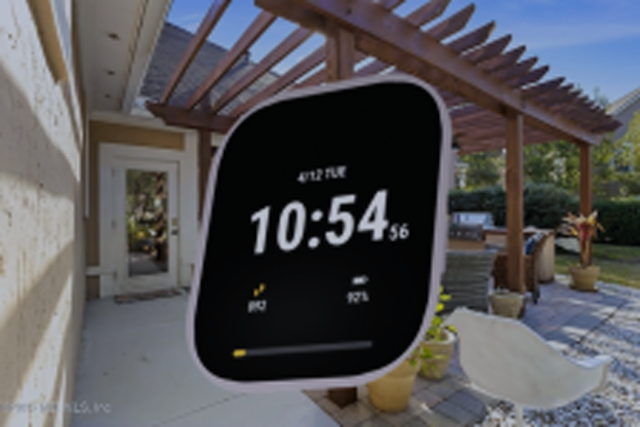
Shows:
10,54
